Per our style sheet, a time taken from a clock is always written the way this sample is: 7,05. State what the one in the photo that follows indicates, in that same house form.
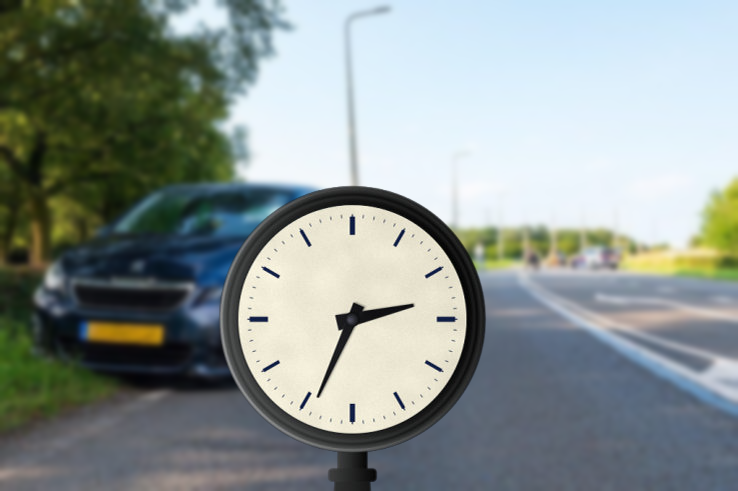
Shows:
2,34
